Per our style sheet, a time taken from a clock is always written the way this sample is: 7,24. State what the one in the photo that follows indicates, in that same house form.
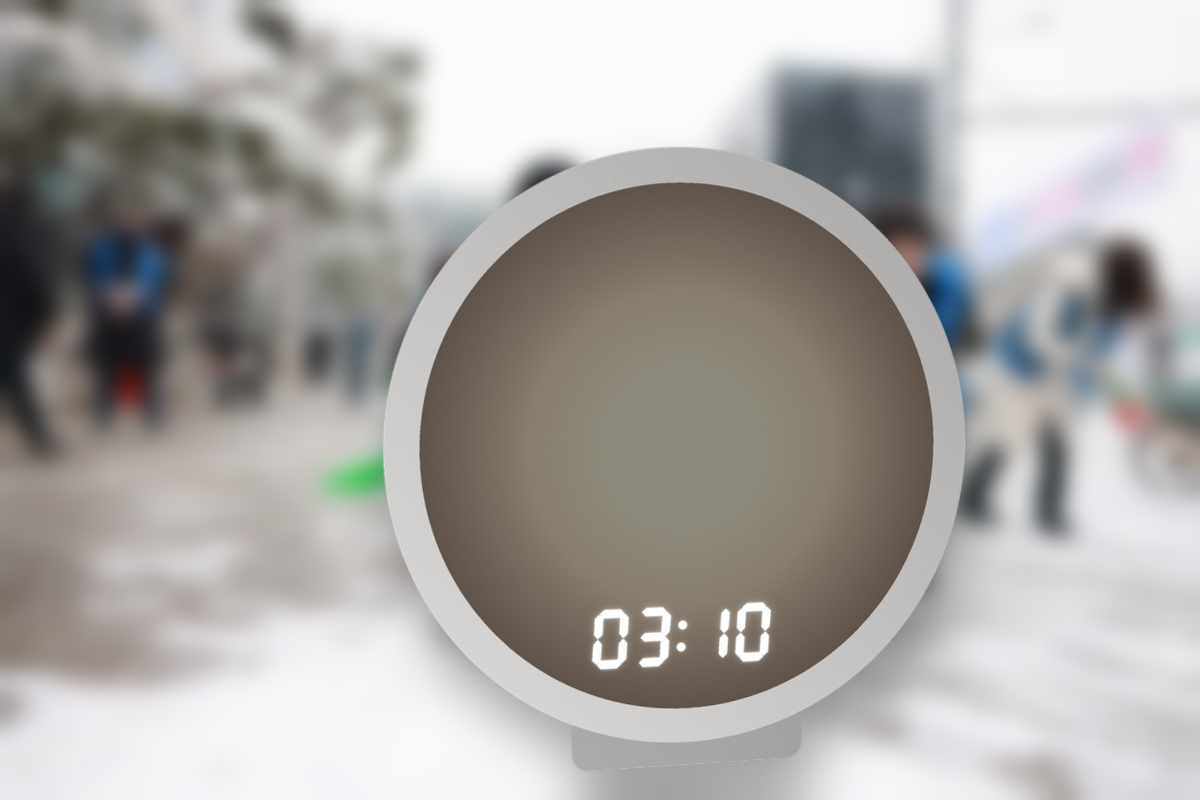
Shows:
3,10
